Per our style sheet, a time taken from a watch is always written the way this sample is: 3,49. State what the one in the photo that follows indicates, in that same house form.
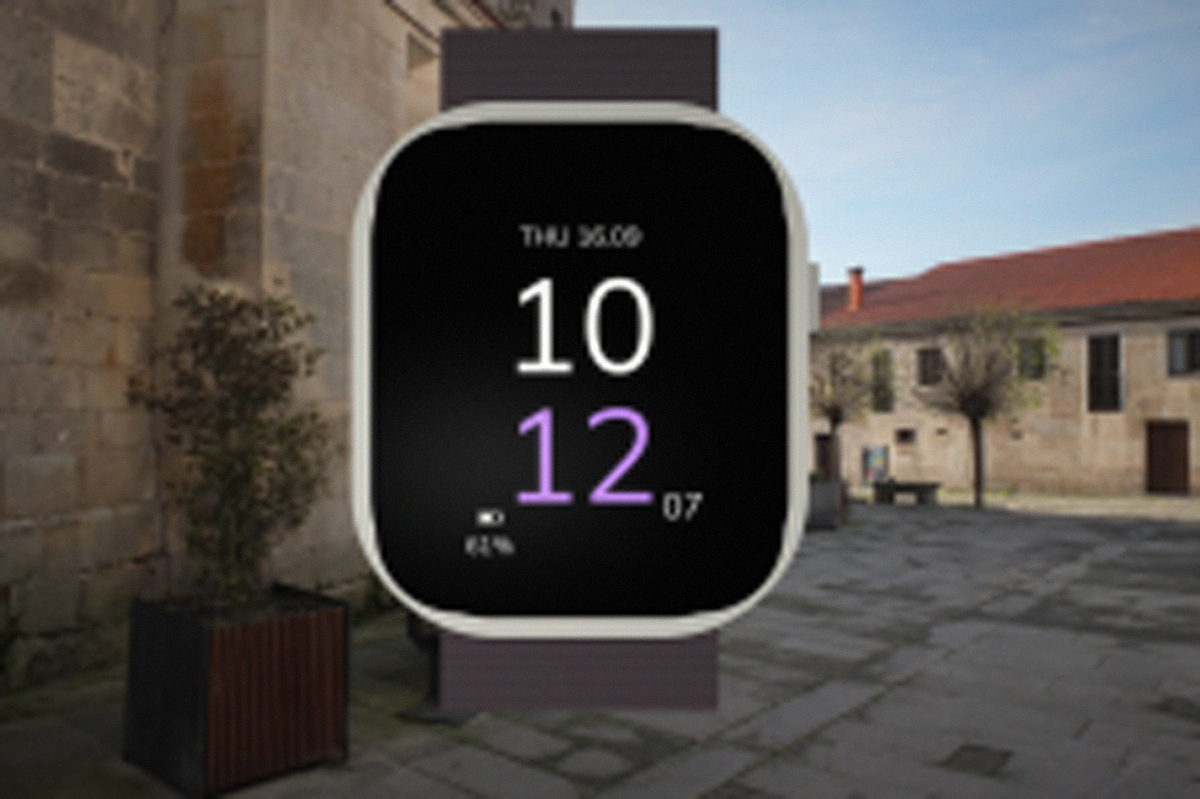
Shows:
10,12
